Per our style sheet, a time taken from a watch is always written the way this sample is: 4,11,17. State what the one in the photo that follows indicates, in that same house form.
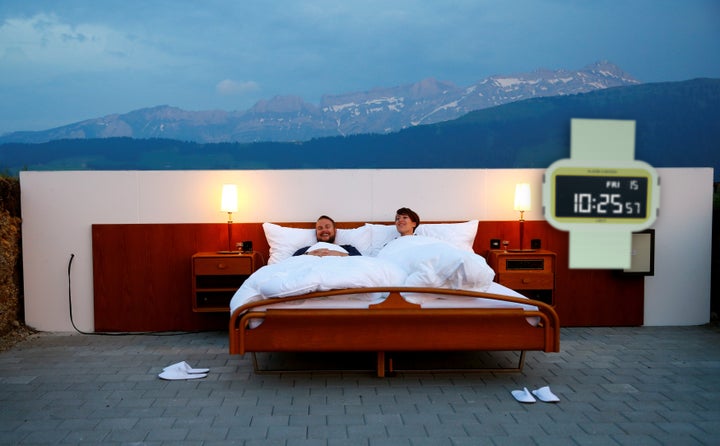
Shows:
10,25,57
